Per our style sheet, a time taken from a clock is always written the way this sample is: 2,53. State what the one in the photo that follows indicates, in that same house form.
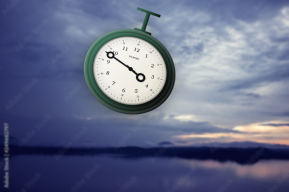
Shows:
3,48
